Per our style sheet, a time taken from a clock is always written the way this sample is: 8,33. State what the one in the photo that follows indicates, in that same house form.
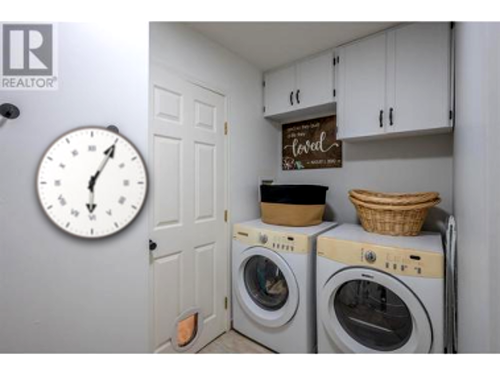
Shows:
6,05
